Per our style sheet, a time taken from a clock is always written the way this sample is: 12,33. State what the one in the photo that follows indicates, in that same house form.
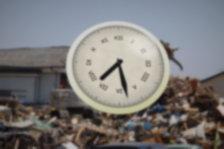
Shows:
7,28
